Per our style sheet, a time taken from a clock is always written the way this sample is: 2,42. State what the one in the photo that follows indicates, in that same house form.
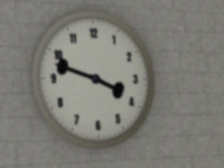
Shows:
3,48
